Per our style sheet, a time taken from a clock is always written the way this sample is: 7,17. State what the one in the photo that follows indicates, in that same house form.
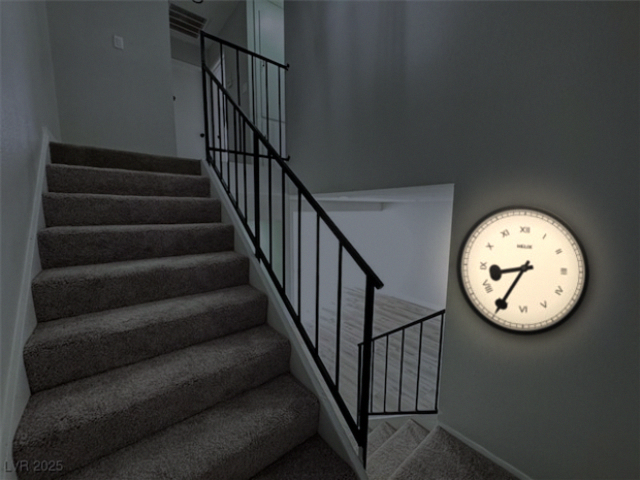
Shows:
8,35
